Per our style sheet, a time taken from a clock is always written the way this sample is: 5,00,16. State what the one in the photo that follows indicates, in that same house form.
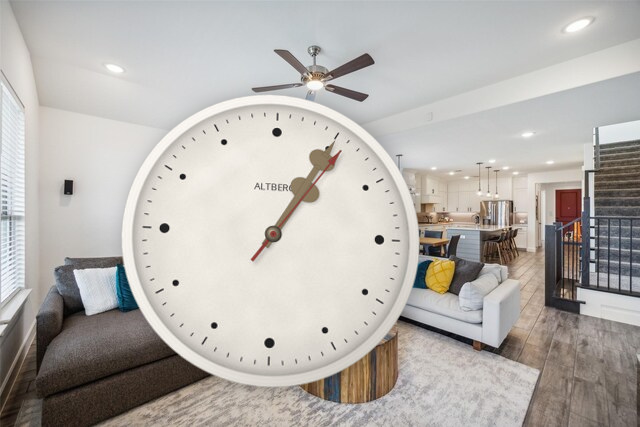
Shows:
1,05,06
